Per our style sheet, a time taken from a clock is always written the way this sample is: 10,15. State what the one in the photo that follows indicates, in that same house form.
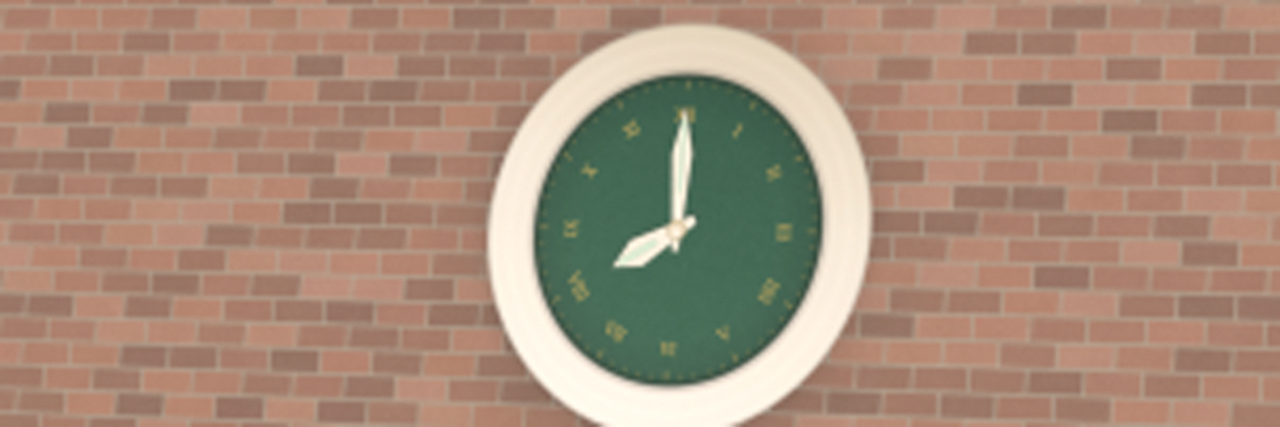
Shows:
8,00
